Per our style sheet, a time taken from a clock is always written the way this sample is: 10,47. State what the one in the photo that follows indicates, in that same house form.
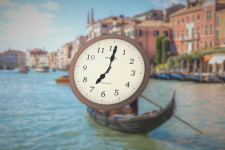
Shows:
7,01
